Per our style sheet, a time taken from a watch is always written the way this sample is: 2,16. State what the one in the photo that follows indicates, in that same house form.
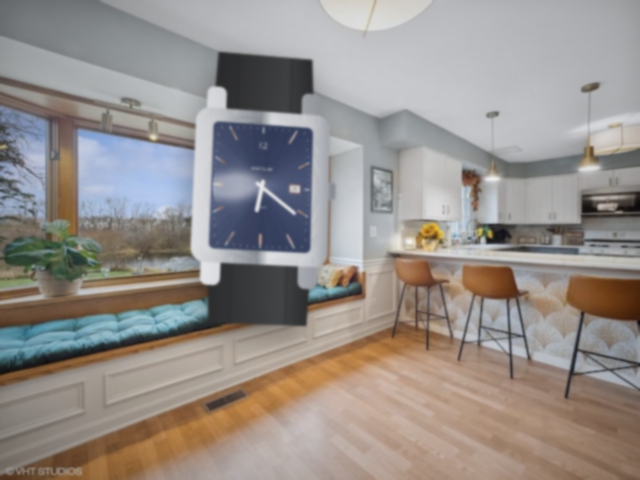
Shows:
6,21
